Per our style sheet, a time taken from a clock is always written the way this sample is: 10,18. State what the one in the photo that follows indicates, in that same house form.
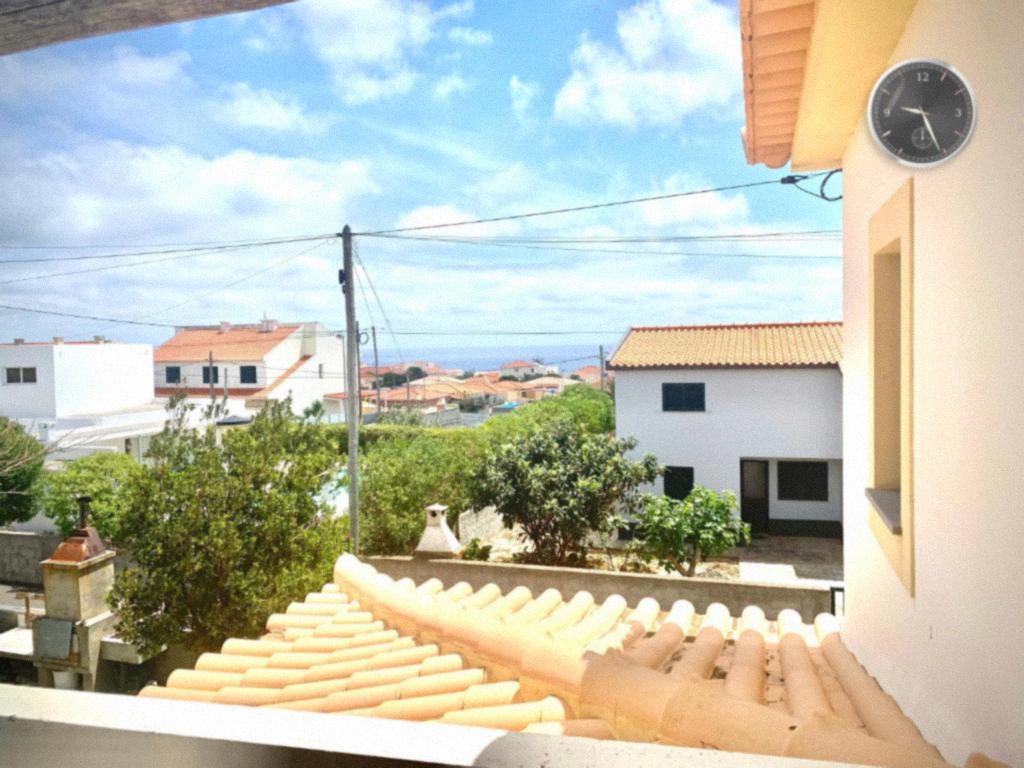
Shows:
9,26
